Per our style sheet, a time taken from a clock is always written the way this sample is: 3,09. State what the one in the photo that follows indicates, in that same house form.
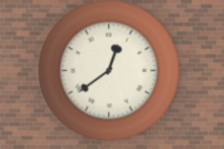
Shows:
12,39
